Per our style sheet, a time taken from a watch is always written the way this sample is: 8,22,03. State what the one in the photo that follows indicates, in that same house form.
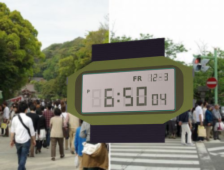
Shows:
6,50,04
